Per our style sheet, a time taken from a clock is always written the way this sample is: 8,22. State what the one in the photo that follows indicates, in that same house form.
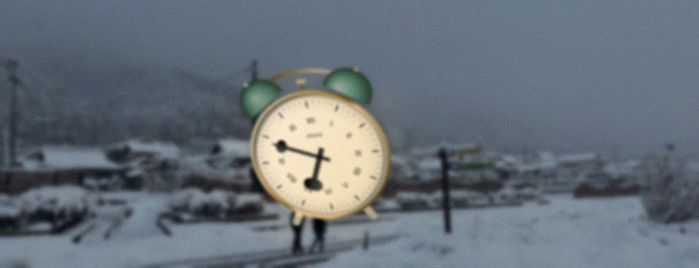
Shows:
6,49
